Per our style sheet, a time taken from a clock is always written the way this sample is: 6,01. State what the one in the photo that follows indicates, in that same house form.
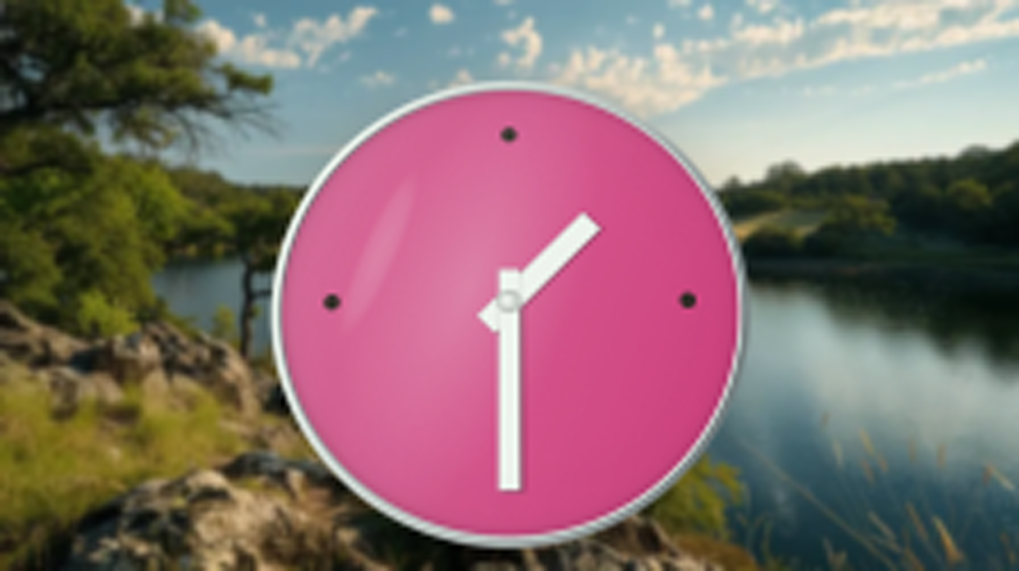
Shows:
1,30
